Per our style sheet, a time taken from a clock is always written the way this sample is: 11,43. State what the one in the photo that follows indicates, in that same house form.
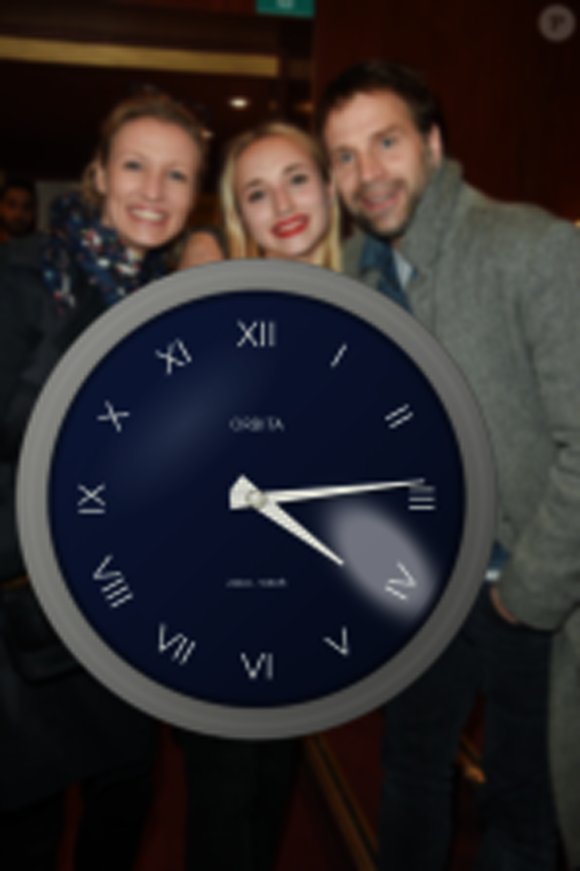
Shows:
4,14
